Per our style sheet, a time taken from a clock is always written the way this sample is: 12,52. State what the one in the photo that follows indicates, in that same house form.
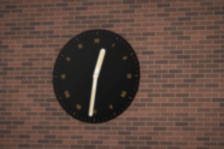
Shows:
12,31
